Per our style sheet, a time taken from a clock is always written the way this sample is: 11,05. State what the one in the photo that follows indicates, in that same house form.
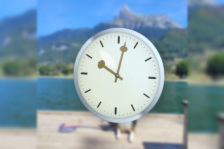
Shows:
10,02
